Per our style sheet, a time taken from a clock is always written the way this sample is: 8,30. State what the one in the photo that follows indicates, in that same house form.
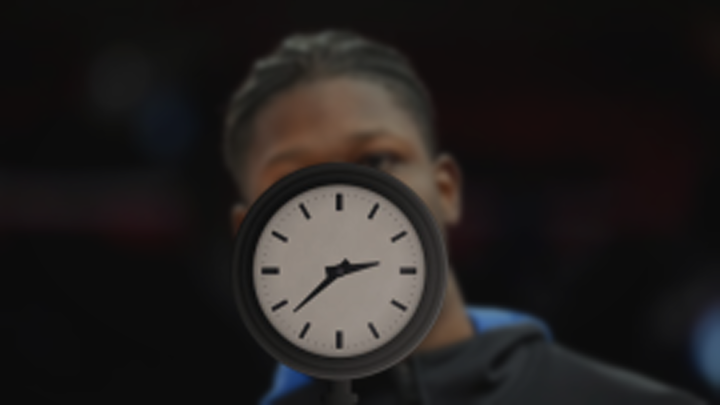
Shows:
2,38
